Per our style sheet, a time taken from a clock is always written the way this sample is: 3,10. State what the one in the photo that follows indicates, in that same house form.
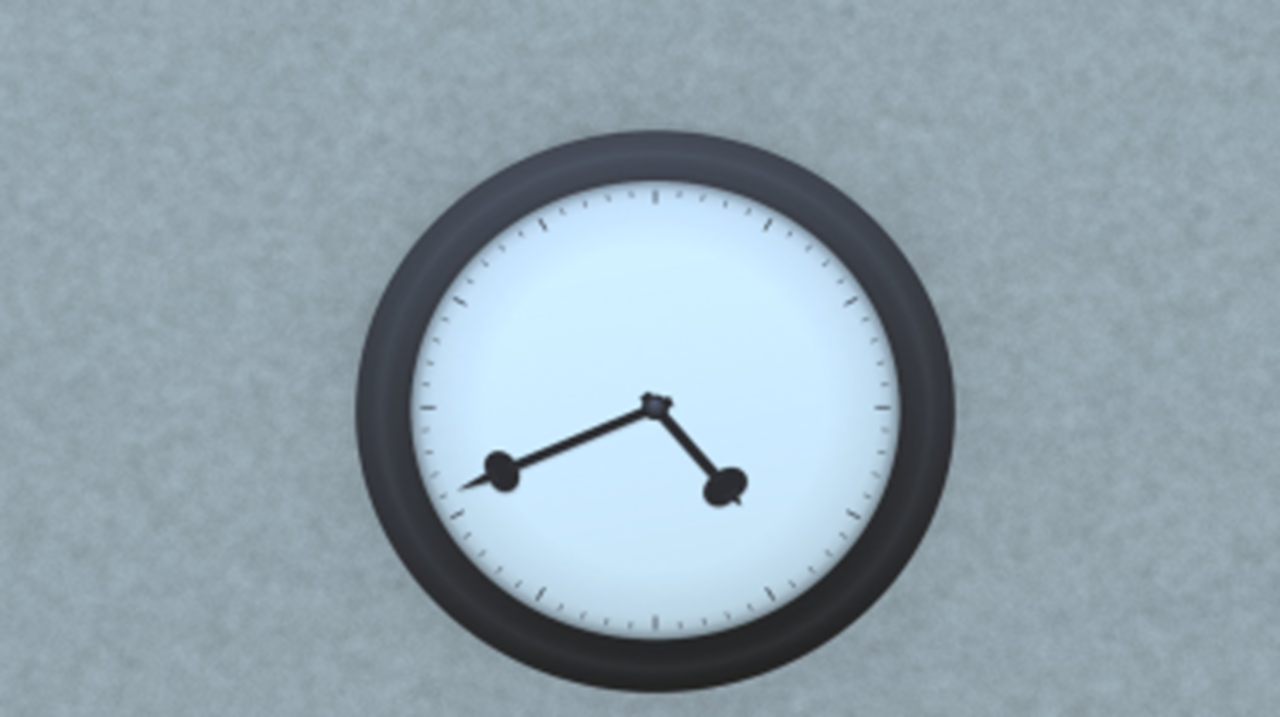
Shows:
4,41
